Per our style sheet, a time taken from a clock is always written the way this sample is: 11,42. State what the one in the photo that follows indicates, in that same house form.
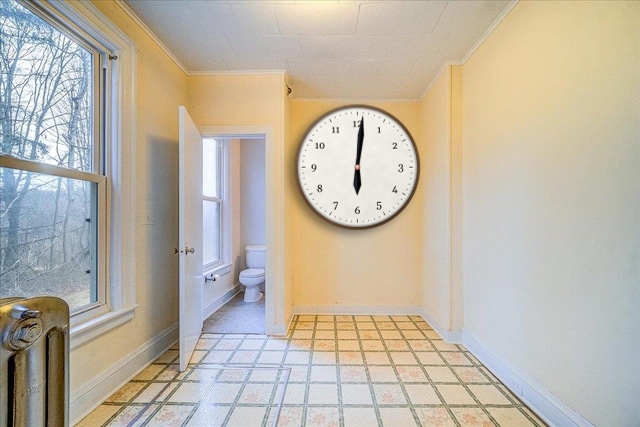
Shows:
6,01
